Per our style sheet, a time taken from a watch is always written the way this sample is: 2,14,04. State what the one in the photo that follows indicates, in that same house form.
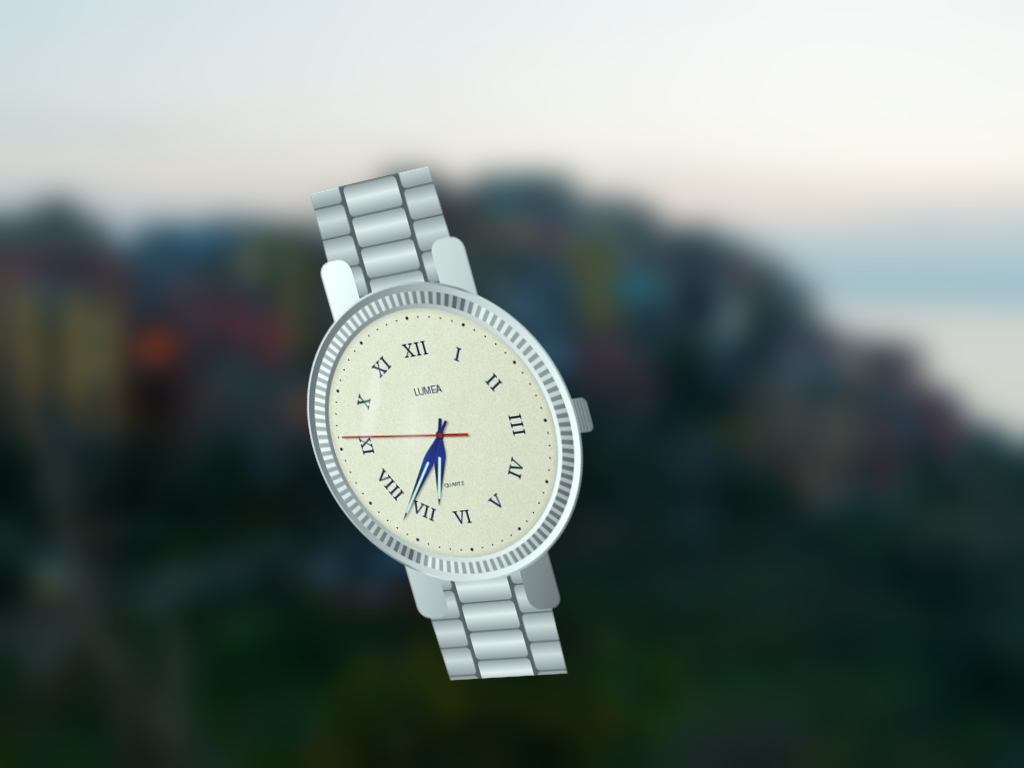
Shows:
6,36,46
